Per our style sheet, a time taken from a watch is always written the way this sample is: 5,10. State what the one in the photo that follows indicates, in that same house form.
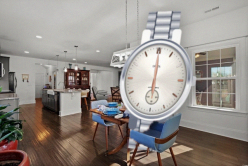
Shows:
6,00
